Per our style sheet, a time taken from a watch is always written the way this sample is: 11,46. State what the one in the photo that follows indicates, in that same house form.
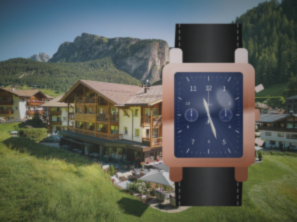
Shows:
11,27
